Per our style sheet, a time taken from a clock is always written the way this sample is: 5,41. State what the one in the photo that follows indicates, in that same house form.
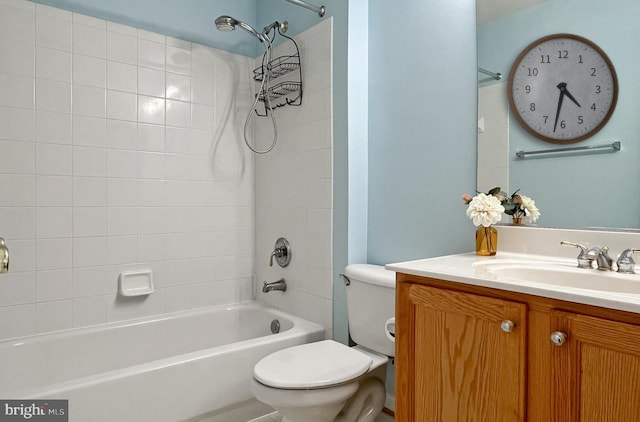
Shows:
4,32
